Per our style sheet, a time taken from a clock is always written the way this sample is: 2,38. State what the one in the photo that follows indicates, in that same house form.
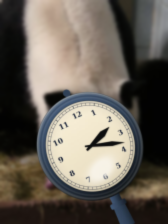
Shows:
2,18
